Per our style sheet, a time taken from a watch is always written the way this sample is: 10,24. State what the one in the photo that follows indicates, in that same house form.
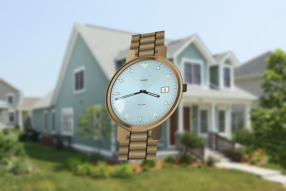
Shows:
3,43
